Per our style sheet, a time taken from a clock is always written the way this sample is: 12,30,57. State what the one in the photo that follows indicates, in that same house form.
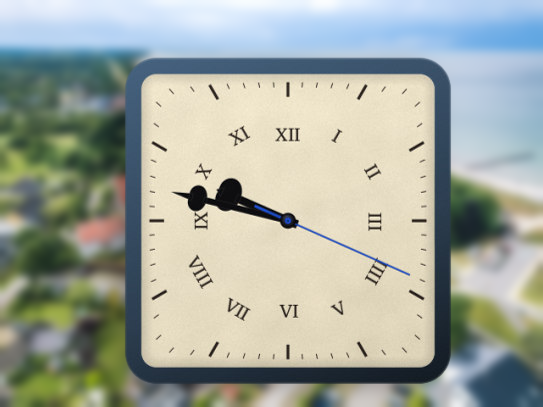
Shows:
9,47,19
